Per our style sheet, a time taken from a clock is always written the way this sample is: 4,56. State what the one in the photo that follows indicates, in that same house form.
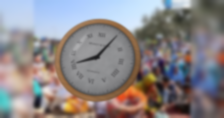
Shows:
8,05
